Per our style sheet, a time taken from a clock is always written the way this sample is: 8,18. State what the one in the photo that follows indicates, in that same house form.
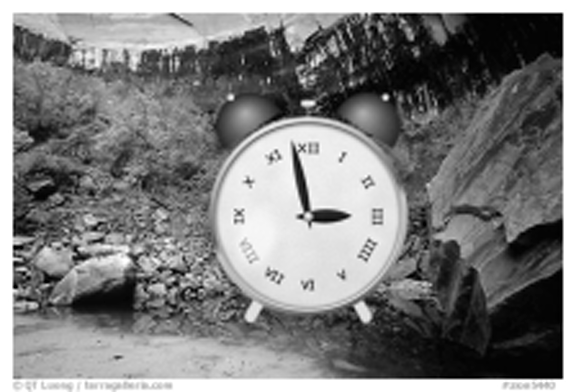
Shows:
2,58
